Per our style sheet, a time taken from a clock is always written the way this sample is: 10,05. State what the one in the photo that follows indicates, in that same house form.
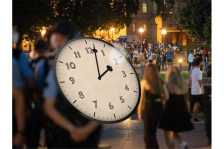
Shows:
2,02
